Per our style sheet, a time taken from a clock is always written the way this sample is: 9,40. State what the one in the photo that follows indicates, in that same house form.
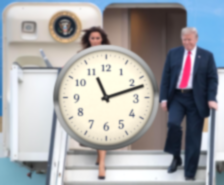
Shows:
11,12
